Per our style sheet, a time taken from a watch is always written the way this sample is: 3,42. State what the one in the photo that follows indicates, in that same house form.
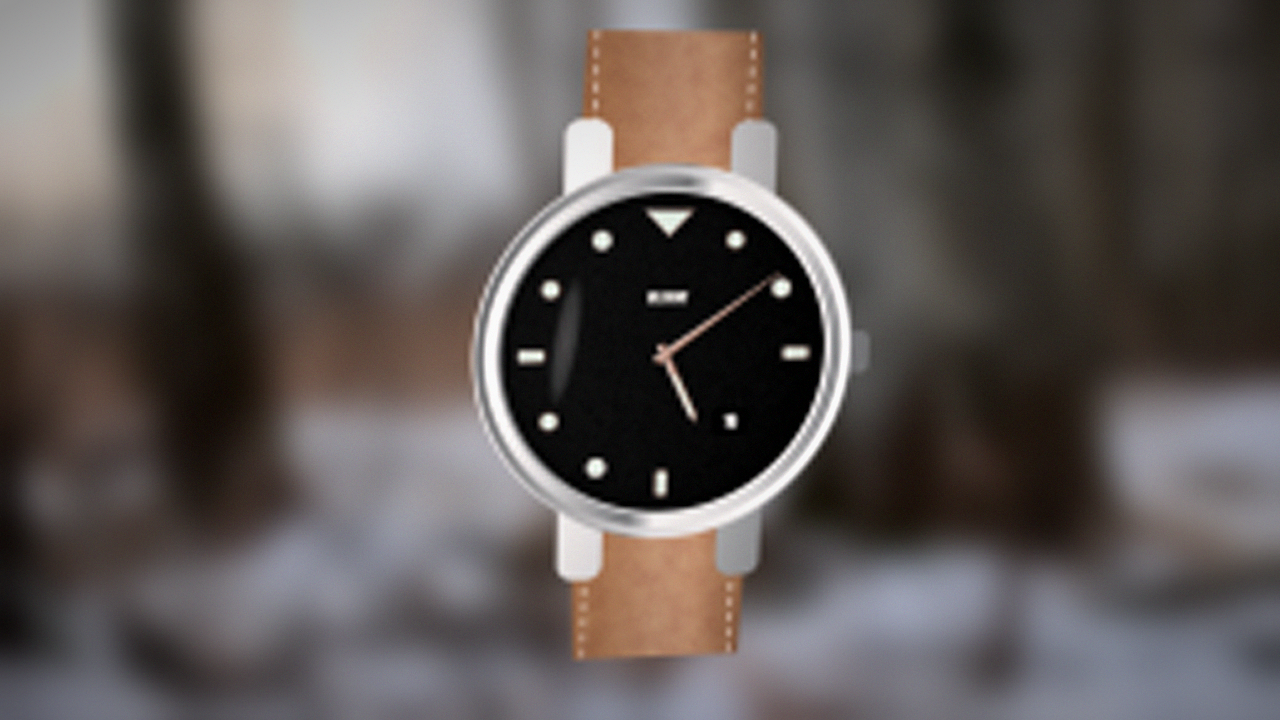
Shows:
5,09
